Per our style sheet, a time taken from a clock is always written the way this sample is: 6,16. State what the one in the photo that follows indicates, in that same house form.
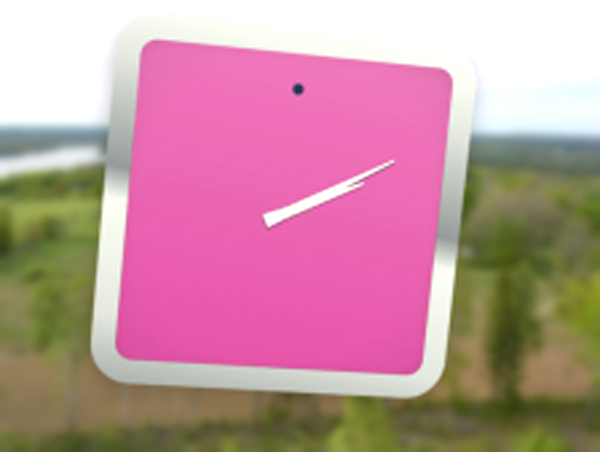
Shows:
2,10
